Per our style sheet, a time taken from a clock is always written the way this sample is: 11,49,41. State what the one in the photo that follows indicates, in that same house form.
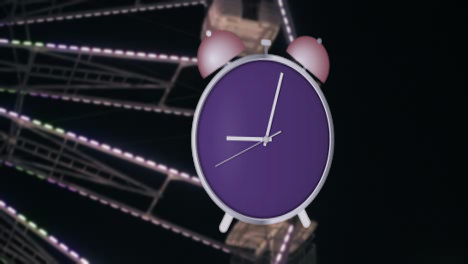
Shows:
9,02,41
